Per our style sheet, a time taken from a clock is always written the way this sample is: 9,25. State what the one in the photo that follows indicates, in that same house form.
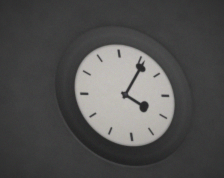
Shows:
4,06
